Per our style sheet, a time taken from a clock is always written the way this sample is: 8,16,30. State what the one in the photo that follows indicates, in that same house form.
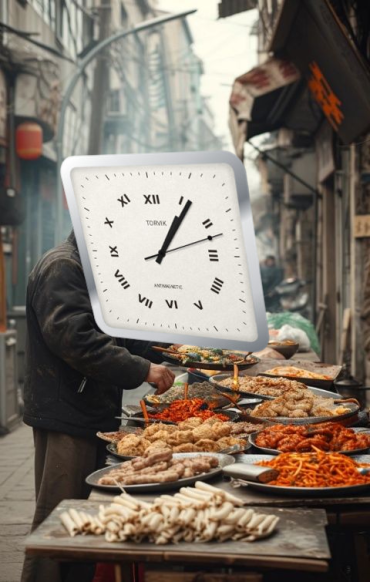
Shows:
1,06,12
